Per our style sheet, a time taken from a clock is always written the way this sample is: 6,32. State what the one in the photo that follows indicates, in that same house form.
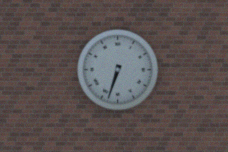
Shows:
6,33
